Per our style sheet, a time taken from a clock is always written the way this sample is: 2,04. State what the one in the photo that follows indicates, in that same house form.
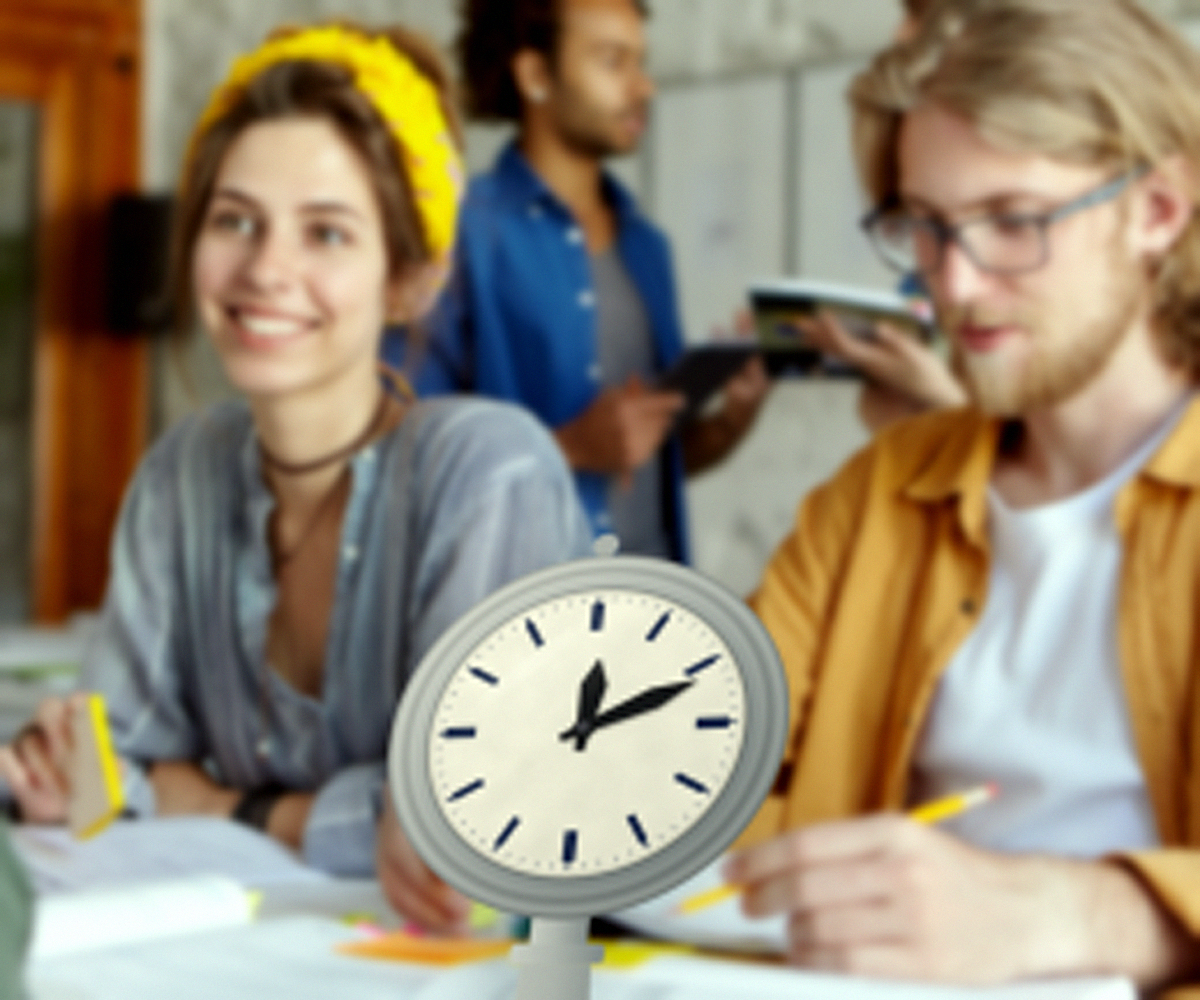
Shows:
12,11
